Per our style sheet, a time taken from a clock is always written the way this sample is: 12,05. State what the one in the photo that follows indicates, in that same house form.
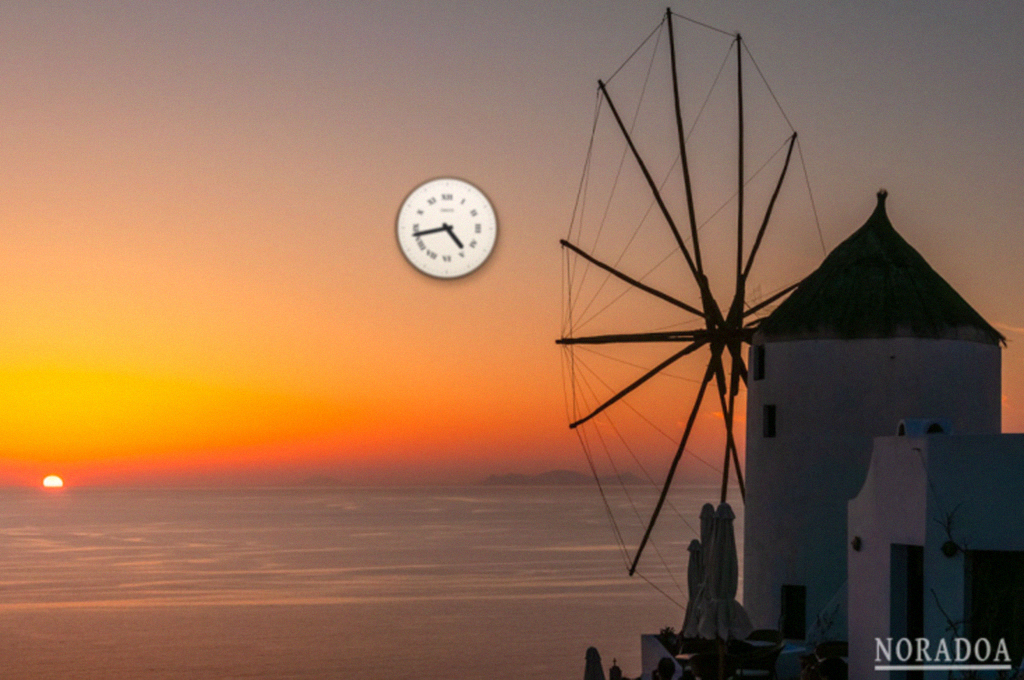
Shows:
4,43
